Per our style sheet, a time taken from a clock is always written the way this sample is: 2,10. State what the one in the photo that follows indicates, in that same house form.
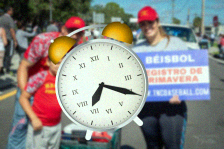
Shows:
7,20
